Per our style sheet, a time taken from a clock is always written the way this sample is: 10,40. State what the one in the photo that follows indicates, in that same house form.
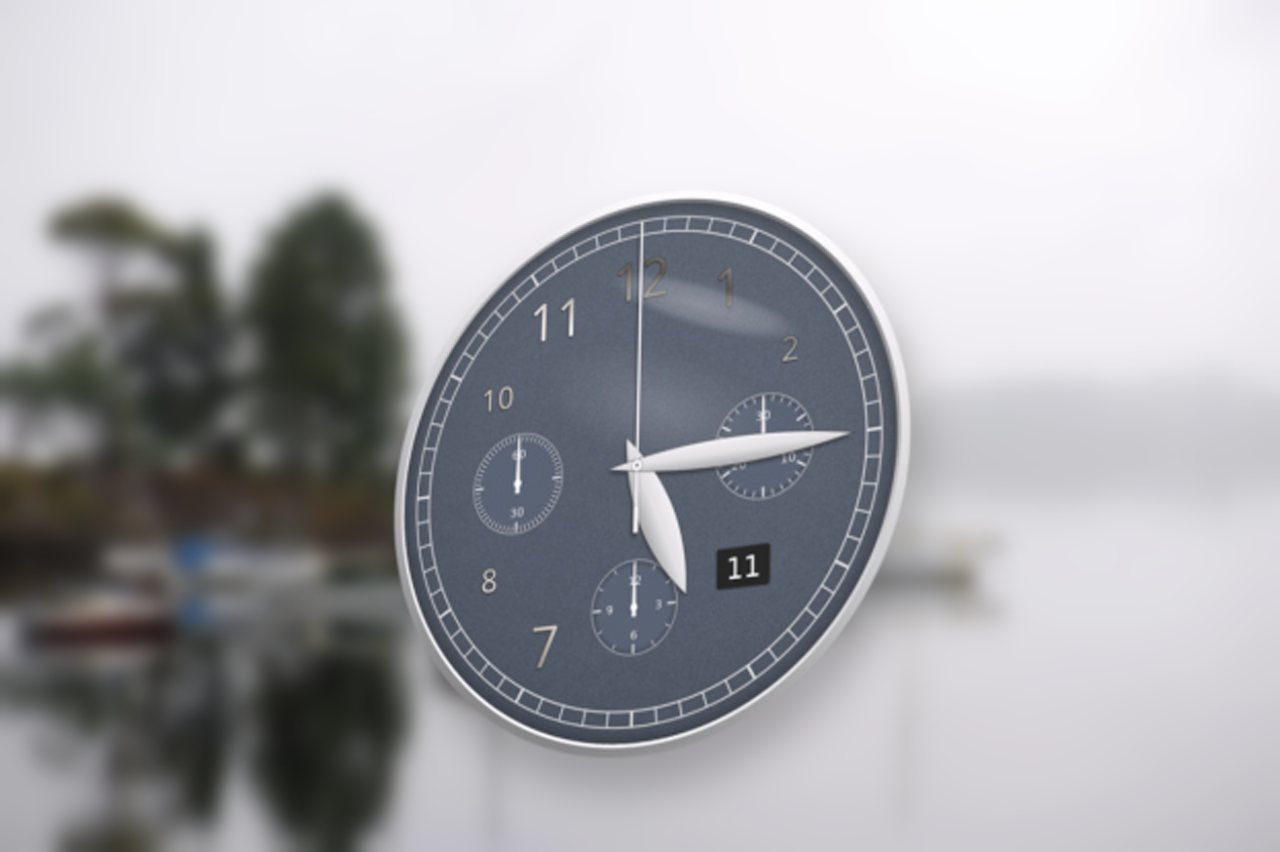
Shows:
5,15
